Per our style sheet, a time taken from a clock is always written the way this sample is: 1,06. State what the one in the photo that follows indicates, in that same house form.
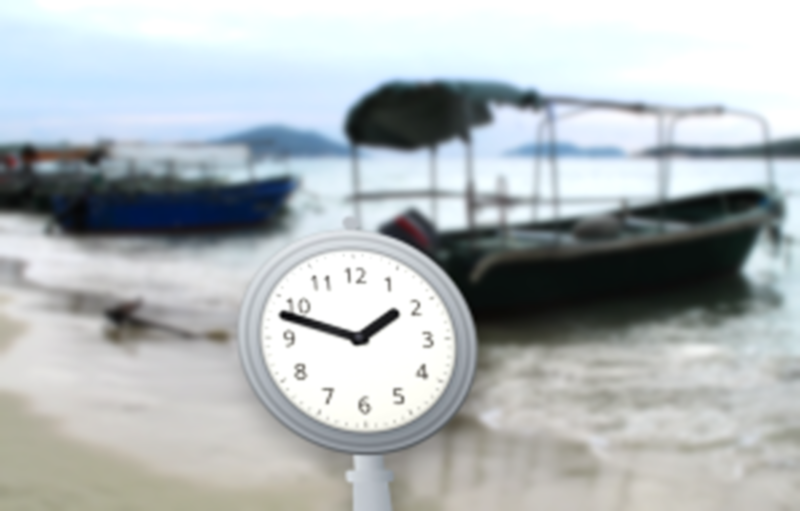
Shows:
1,48
